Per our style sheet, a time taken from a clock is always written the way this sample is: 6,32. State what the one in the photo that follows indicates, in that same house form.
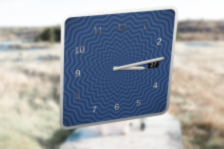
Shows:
3,14
